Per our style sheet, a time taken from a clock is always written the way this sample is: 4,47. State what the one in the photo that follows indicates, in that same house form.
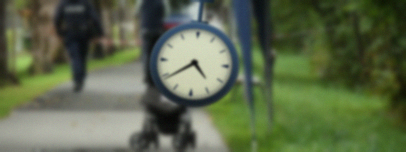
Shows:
4,39
